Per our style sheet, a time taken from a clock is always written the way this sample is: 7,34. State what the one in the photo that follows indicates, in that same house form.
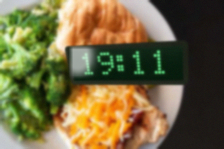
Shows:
19,11
